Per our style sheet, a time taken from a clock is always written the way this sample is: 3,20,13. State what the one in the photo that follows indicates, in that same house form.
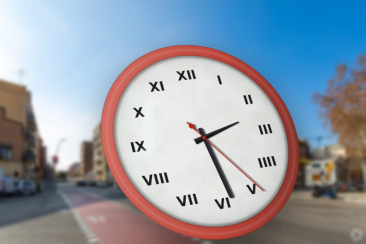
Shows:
2,28,24
